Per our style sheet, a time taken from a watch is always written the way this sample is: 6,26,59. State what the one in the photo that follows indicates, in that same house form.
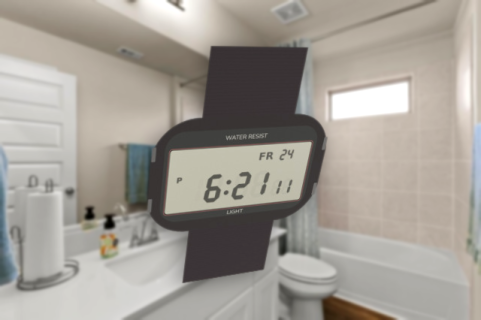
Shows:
6,21,11
